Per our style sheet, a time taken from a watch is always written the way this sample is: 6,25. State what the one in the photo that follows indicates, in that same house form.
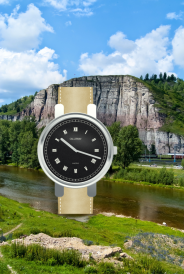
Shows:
10,18
